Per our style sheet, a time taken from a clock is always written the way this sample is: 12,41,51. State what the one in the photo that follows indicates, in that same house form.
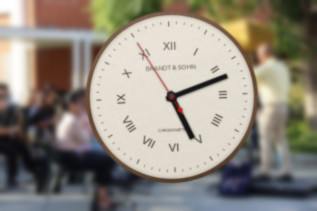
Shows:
5,11,55
